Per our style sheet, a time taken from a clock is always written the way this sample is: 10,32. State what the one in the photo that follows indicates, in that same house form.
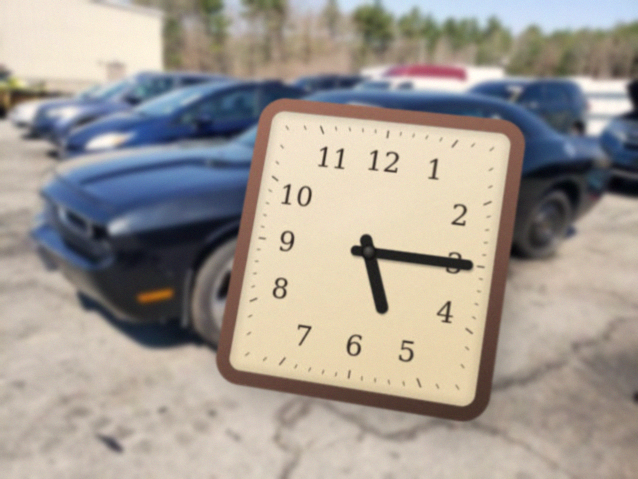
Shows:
5,15
